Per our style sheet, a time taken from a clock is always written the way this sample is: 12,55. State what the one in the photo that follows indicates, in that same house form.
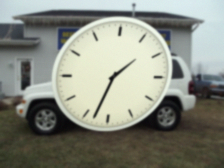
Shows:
1,33
